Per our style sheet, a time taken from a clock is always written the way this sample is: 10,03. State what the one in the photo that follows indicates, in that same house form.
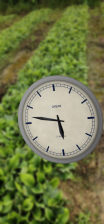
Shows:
5,47
